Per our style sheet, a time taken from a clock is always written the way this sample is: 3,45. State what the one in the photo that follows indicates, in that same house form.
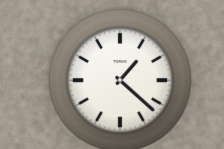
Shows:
1,22
